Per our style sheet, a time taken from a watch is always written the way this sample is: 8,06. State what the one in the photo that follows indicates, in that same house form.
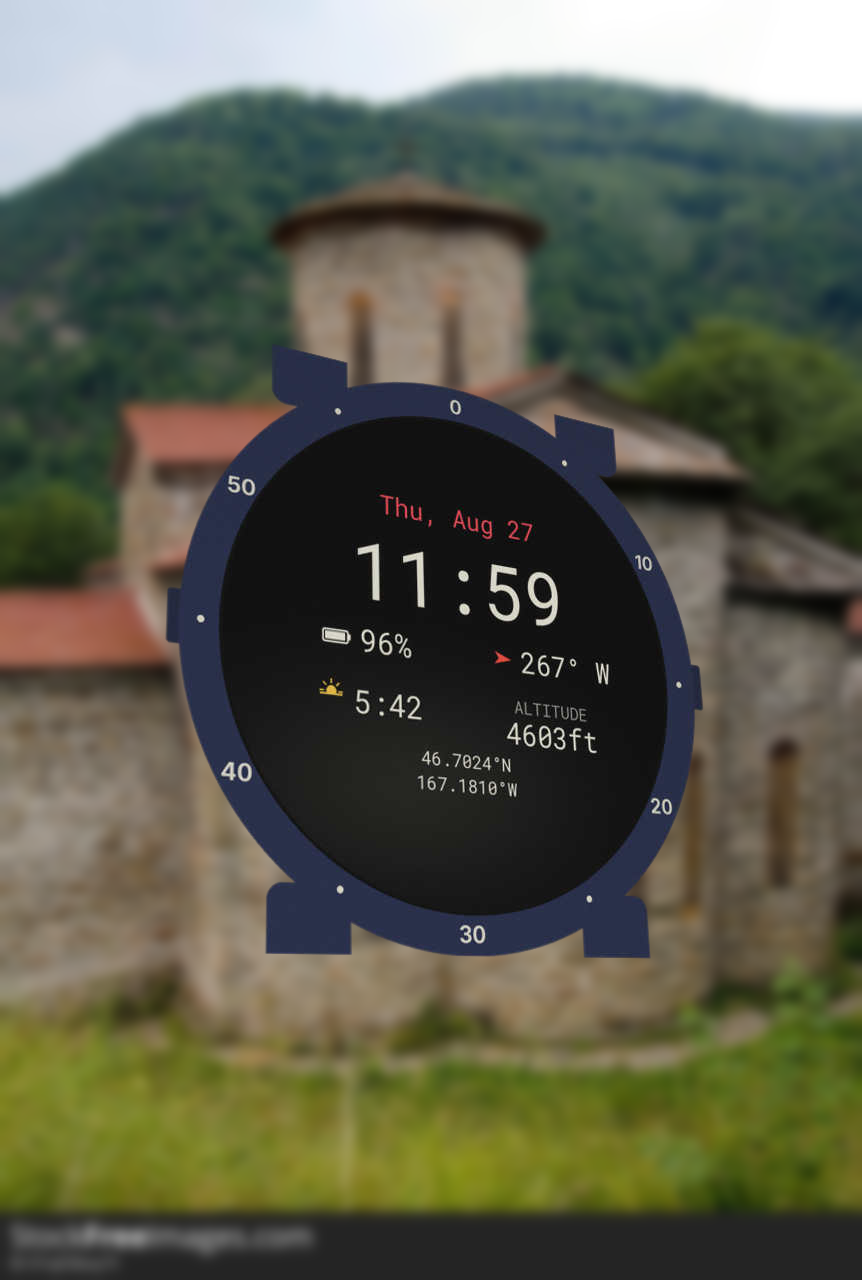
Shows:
11,59
